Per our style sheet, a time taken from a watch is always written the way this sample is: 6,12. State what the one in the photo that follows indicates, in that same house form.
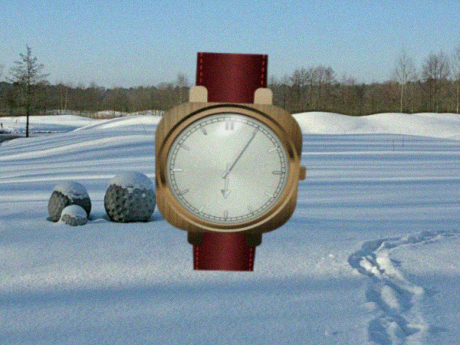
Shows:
6,05
